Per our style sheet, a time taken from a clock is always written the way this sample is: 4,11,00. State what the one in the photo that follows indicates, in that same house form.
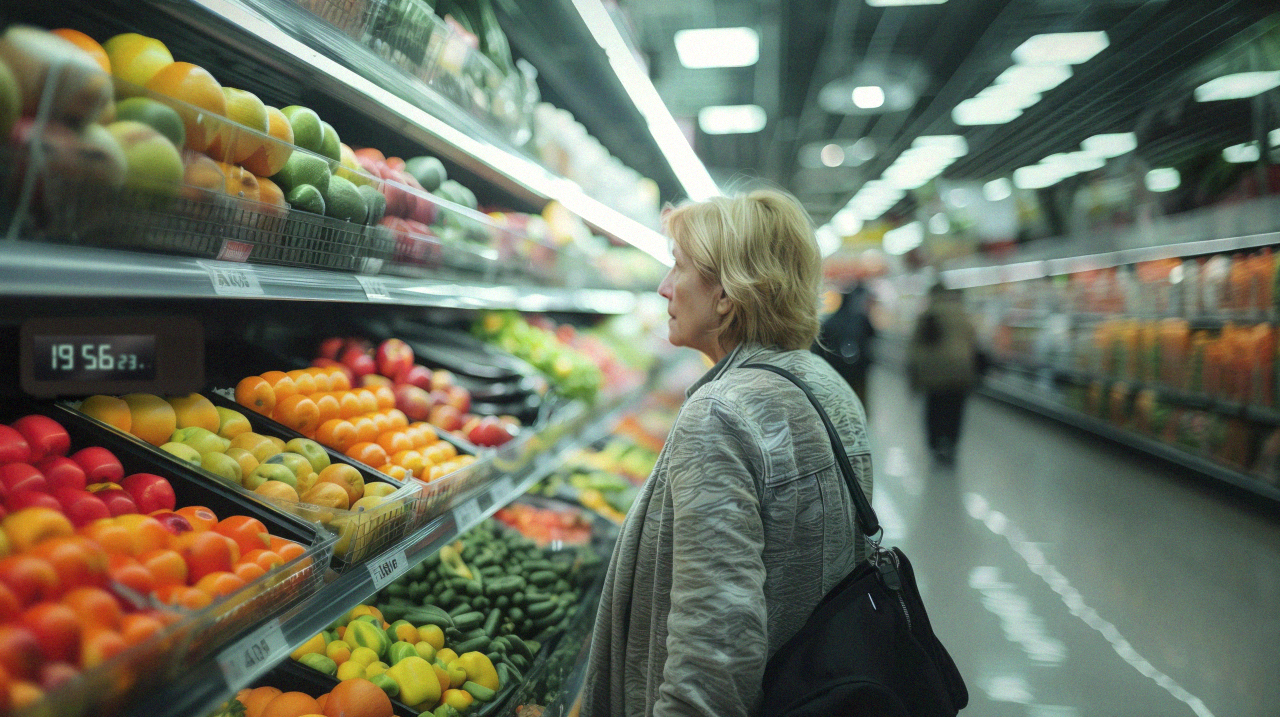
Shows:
19,56,23
